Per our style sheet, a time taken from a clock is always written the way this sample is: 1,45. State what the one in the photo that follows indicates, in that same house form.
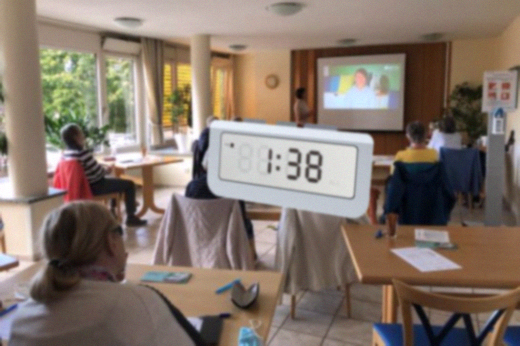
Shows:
1,38
